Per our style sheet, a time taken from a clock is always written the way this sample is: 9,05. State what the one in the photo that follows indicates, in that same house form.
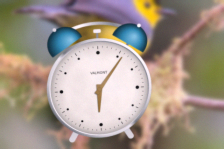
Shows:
6,06
